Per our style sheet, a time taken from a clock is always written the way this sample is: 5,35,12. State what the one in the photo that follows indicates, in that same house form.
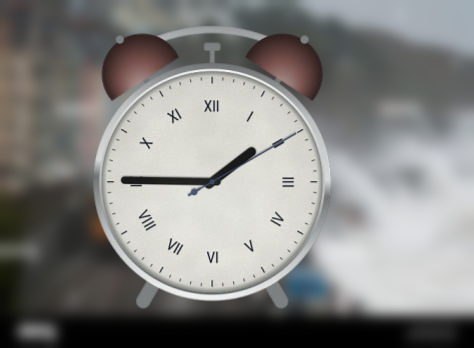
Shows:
1,45,10
